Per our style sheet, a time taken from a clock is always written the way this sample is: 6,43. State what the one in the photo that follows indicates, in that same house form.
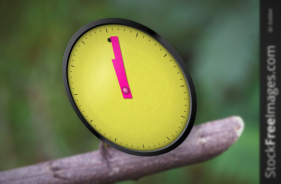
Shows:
12,01
